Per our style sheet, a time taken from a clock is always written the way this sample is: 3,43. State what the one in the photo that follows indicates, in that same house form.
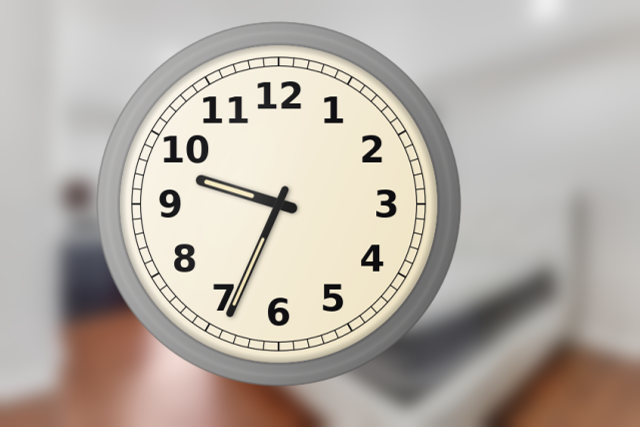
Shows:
9,34
